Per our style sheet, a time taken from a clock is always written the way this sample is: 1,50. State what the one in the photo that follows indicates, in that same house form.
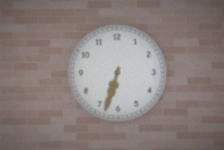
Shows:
6,33
